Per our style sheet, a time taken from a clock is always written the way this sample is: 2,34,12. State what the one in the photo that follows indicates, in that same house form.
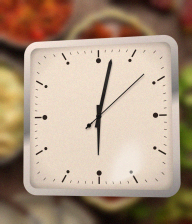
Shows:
6,02,08
